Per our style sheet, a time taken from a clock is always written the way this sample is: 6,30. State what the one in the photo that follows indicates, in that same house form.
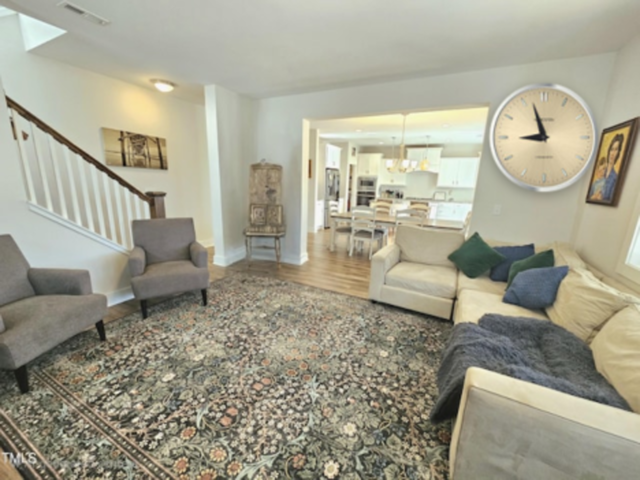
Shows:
8,57
